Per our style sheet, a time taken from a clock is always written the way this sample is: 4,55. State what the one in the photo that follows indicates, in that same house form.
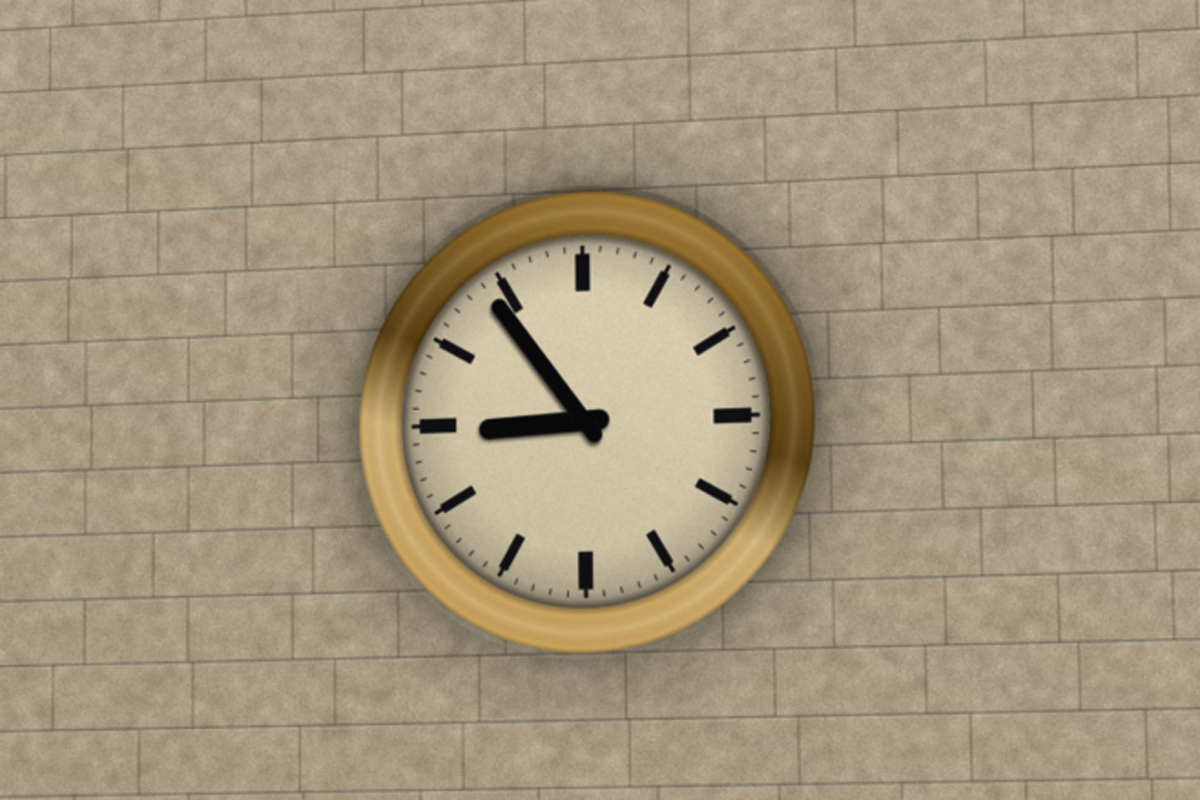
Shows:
8,54
